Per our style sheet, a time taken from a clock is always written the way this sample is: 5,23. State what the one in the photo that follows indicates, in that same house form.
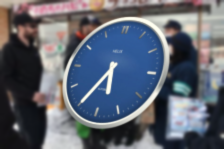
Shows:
5,35
